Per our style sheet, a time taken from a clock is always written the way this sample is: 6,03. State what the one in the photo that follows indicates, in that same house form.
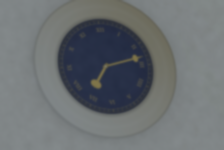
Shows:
7,13
